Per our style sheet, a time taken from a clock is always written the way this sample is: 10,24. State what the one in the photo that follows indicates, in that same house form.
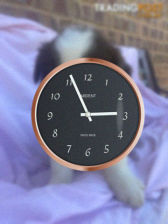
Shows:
2,56
